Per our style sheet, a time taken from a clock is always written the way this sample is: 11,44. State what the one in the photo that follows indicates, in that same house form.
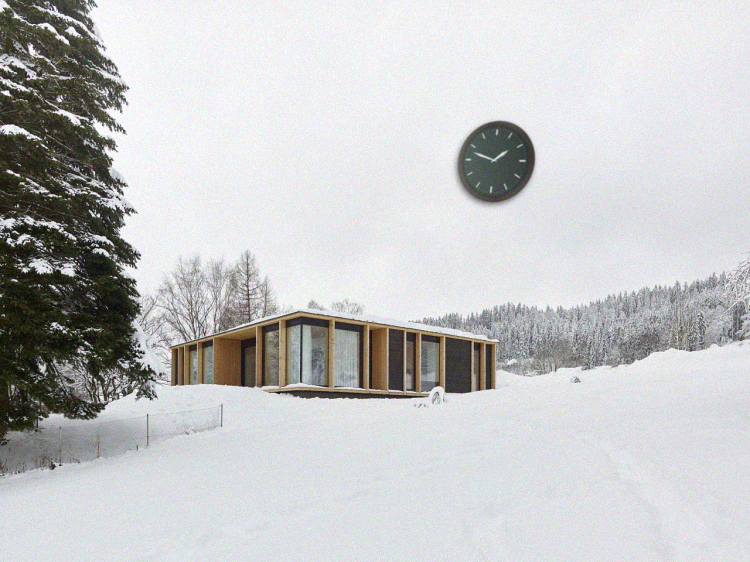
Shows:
1,48
